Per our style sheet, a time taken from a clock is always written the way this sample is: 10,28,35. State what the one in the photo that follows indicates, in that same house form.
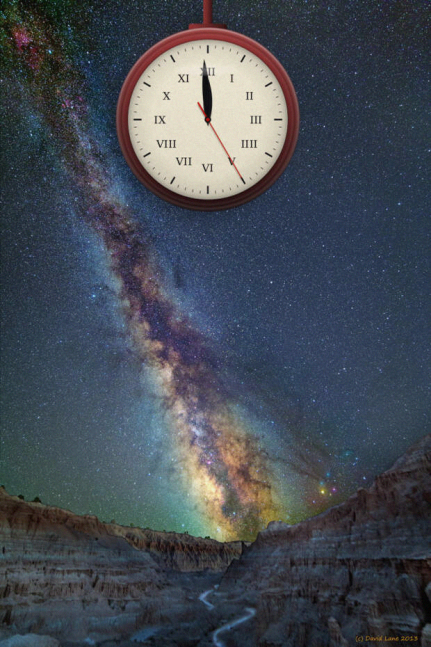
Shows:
11,59,25
